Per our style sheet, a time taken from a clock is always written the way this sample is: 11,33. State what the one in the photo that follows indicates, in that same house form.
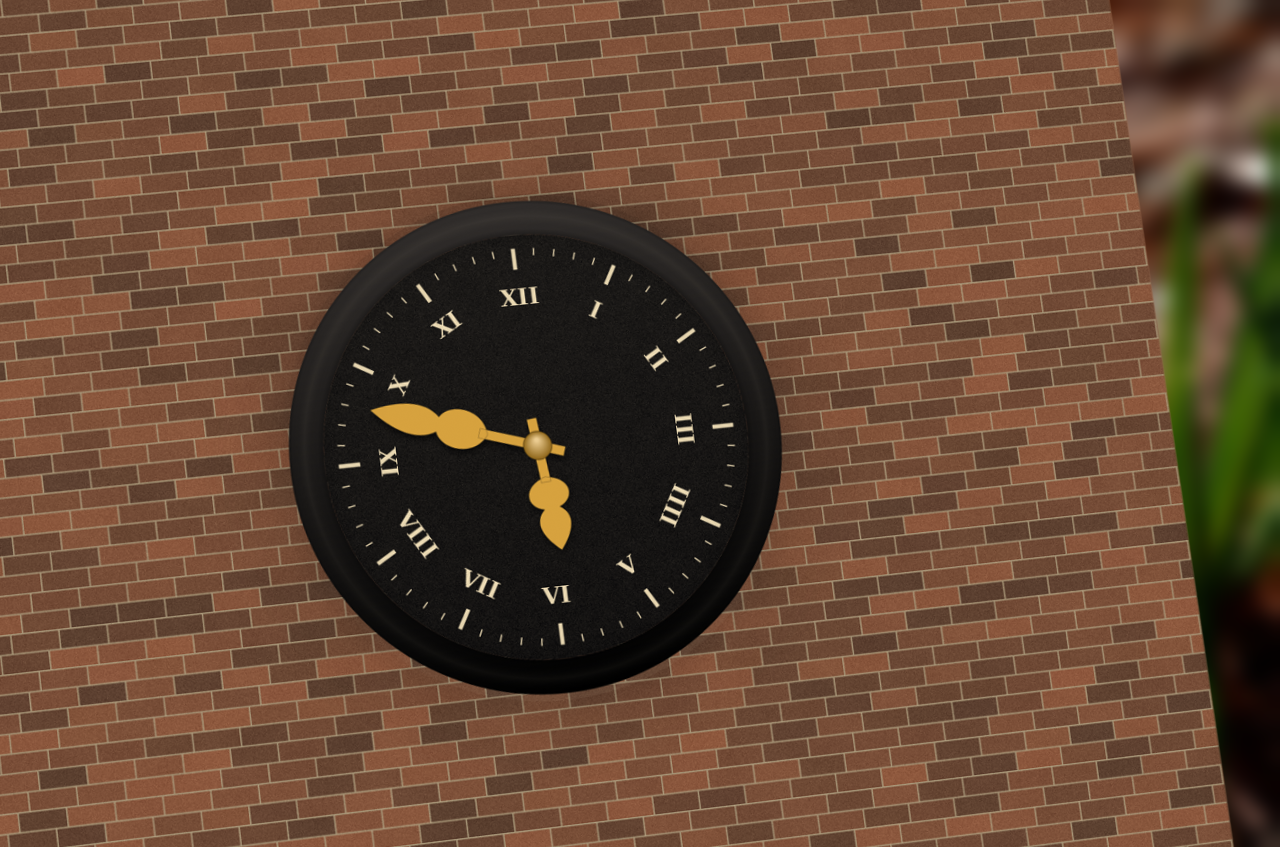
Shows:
5,48
